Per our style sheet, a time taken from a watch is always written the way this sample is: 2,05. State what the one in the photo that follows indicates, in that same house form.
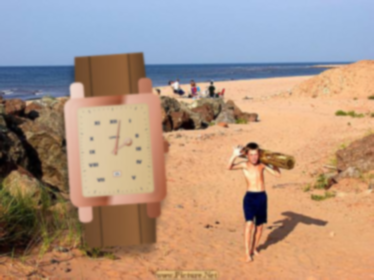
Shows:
2,02
